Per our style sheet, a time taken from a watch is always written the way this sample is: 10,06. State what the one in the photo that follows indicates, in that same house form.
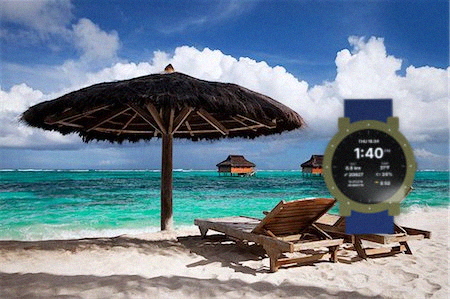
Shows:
1,40
